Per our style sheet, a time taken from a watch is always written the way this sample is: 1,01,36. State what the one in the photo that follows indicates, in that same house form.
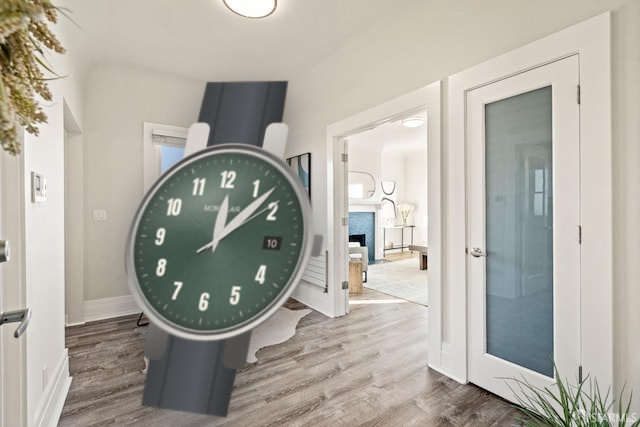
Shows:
12,07,09
